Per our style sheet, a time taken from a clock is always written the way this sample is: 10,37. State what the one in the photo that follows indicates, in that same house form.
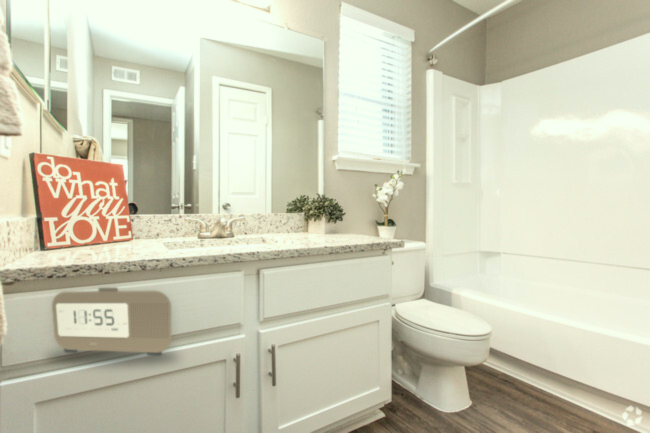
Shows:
11,55
